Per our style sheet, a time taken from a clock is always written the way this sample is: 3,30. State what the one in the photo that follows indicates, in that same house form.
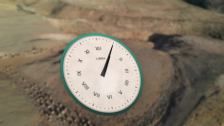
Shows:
1,05
